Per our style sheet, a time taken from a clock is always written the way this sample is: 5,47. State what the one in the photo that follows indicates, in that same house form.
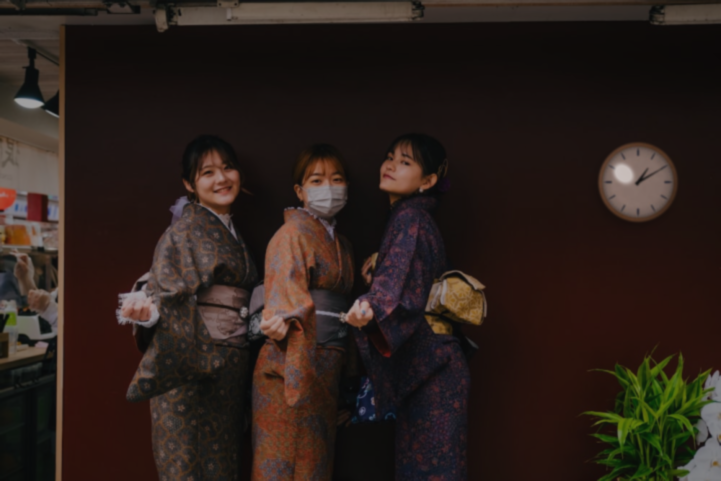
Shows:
1,10
